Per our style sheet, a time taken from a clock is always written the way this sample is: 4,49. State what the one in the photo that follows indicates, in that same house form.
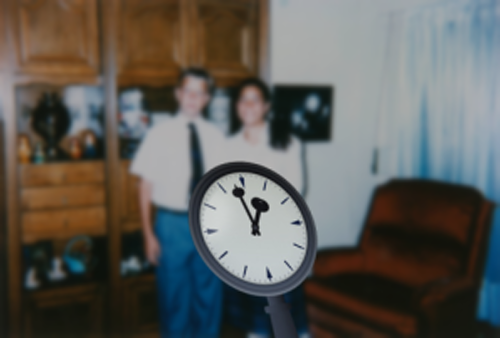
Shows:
12,58
